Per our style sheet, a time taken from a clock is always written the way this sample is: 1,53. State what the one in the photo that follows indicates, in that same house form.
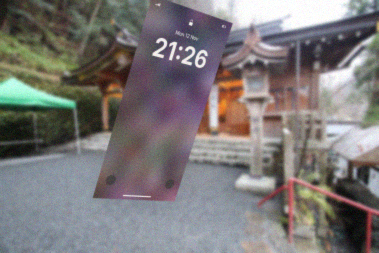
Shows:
21,26
